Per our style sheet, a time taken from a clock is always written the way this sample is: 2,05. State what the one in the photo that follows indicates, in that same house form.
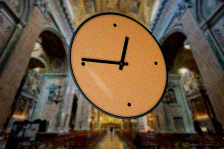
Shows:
12,46
